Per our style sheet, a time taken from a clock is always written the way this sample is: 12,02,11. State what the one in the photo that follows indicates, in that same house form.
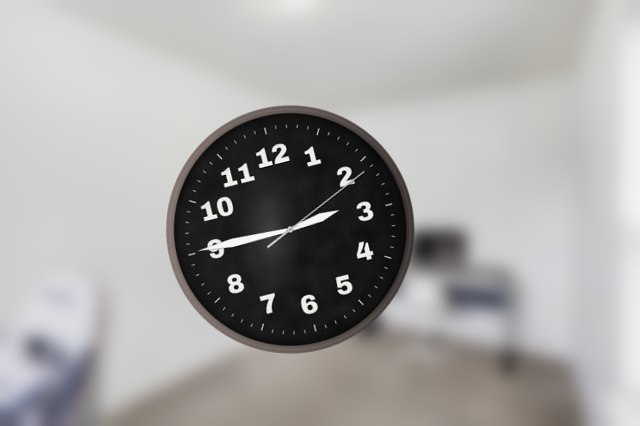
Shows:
2,45,11
